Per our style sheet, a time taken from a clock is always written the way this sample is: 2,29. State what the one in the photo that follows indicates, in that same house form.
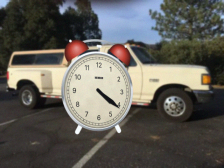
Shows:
4,21
